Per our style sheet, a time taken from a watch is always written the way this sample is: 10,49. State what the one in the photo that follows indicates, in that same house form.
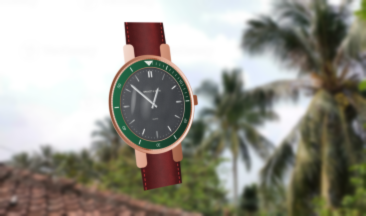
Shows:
12,52
